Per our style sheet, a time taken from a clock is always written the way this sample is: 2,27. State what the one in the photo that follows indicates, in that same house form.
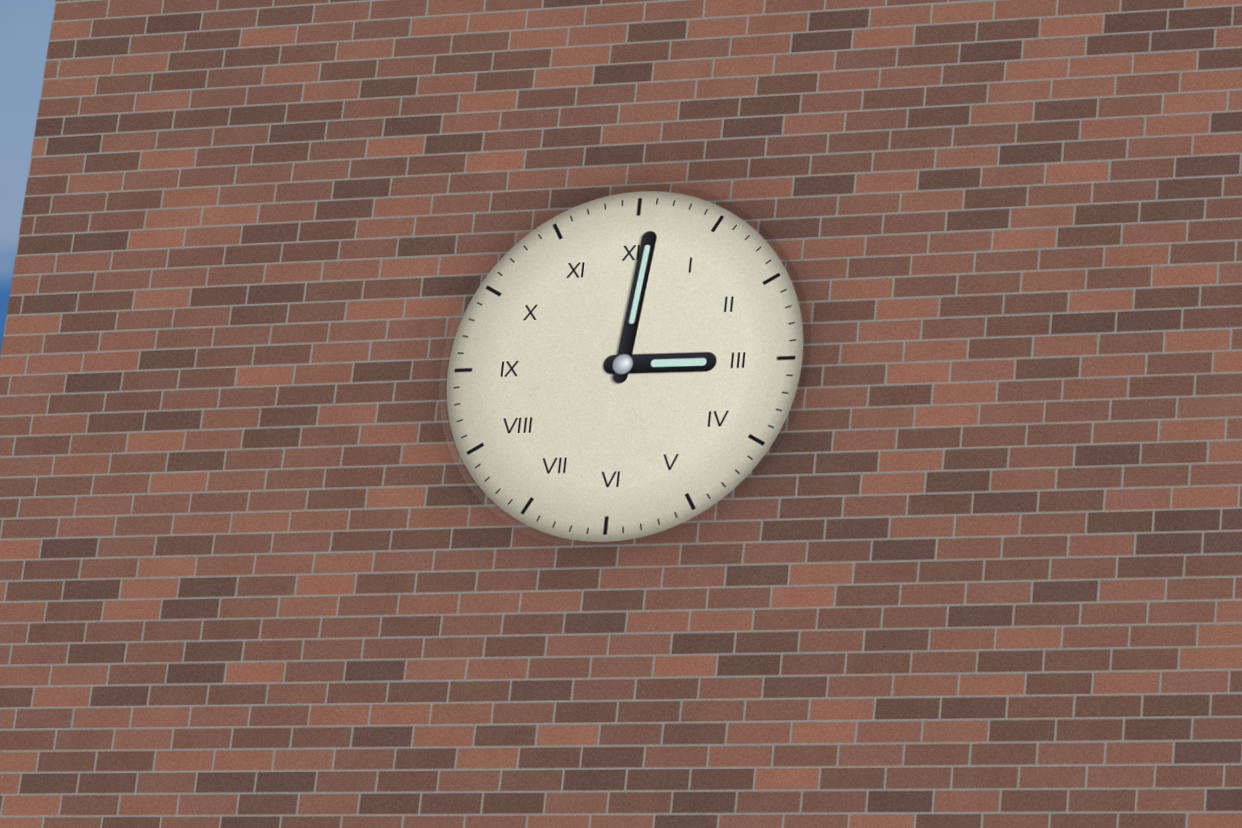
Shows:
3,01
